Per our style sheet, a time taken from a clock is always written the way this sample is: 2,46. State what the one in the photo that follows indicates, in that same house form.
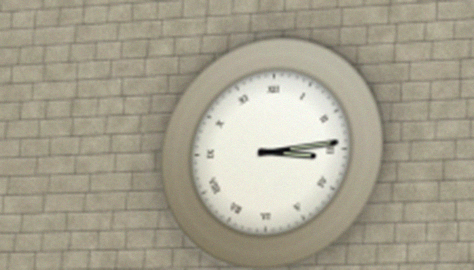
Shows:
3,14
